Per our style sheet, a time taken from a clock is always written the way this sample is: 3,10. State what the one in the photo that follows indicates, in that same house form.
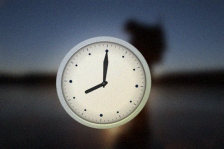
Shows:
8,00
